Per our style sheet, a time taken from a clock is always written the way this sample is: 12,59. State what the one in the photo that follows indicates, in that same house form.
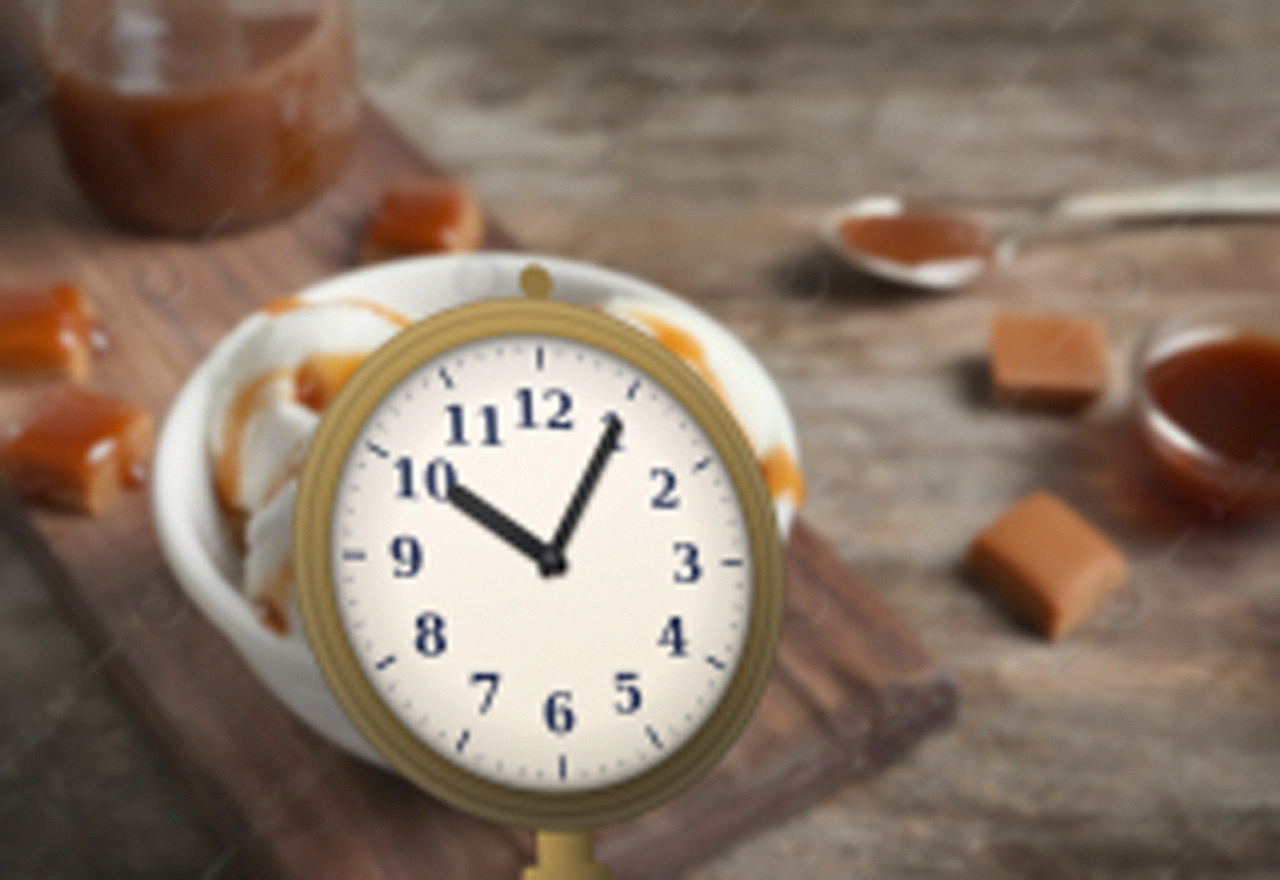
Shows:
10,05
